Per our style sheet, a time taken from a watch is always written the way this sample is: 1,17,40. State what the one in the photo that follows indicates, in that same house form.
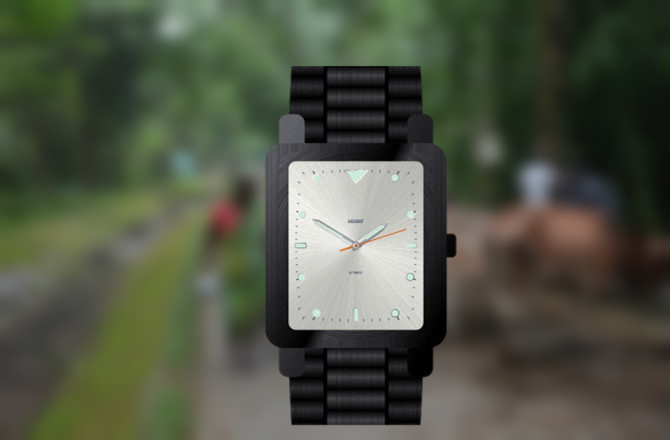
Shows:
1,50,12
